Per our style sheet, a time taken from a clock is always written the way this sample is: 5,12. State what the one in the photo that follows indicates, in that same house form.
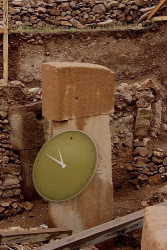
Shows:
10,48
